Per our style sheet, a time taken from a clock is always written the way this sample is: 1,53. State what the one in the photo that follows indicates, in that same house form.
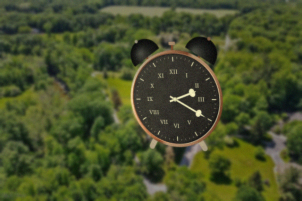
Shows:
2,20
